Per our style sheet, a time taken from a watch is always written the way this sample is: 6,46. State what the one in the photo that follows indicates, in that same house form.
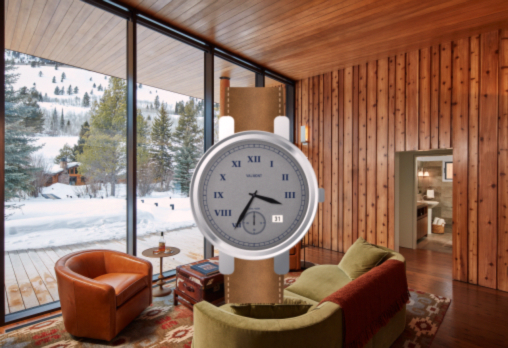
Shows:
3,35
